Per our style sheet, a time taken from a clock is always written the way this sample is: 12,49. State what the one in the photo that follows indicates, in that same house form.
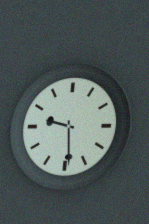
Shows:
9,29
